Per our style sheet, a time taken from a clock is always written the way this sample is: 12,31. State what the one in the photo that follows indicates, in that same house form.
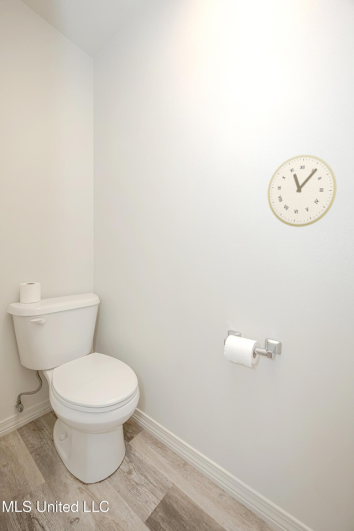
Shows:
11,06
